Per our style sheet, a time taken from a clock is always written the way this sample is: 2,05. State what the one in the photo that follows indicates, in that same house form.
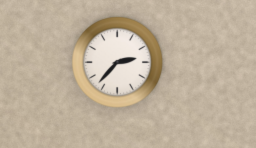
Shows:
2,37
